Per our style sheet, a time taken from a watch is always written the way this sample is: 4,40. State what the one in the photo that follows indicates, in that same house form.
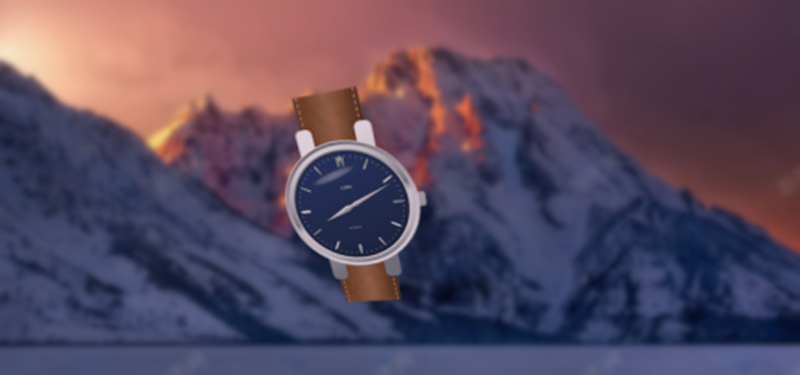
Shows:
8,11
